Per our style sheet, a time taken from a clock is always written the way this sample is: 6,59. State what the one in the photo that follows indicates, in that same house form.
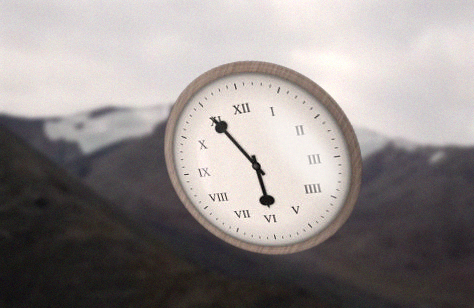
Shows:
5,55
